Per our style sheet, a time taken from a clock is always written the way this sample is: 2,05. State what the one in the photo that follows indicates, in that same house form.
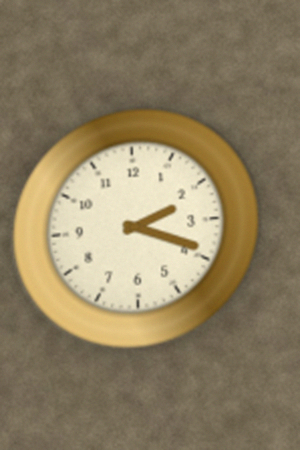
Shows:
2,19
